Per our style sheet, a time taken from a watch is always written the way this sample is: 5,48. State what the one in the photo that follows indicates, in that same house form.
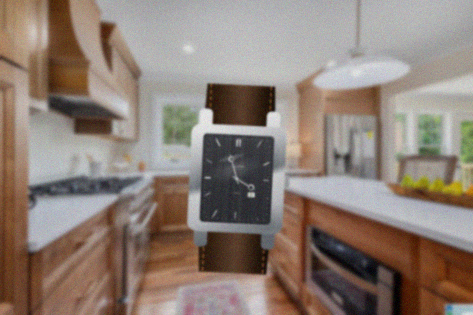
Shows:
3,57
